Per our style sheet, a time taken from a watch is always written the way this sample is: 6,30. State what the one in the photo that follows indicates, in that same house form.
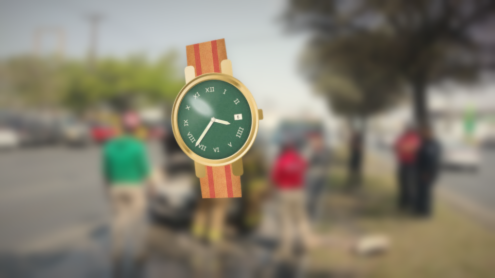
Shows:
3,37
